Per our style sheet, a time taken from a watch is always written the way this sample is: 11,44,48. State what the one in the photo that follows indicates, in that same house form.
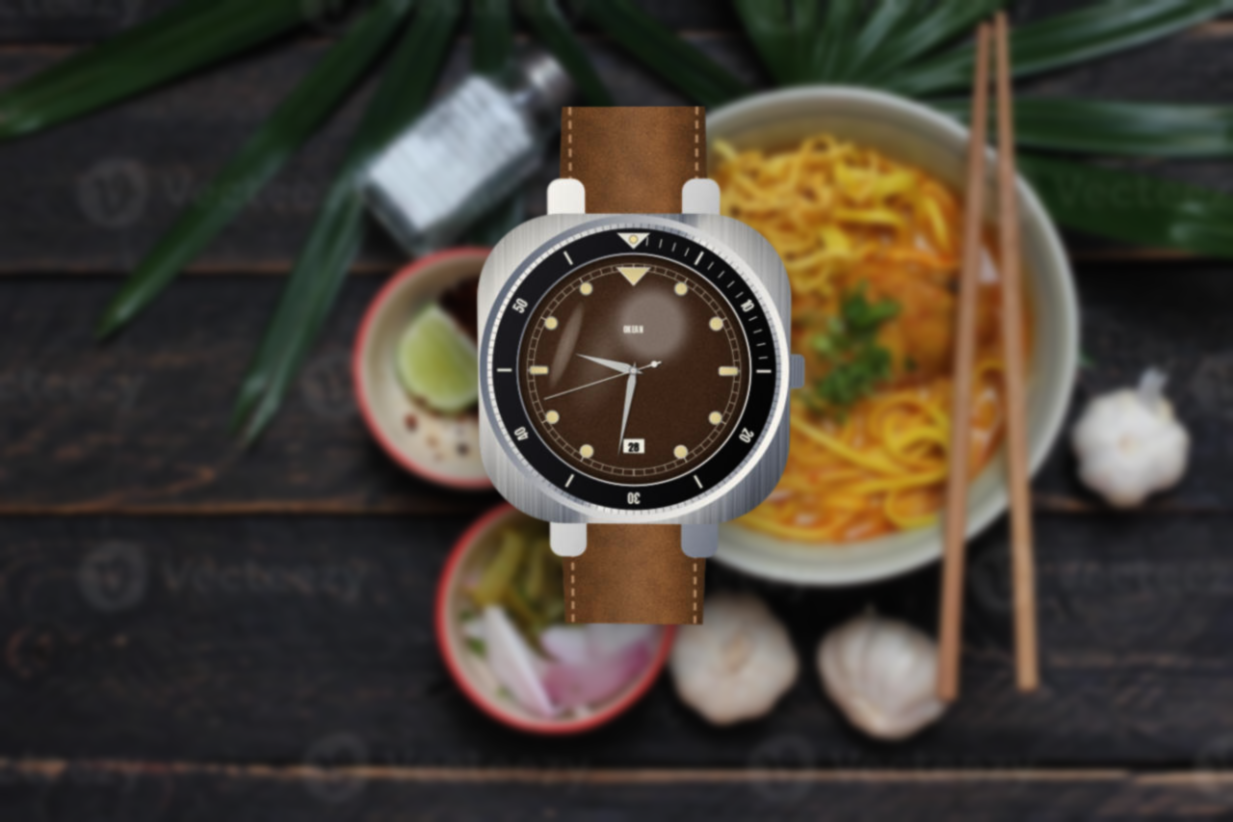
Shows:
9,31,42
